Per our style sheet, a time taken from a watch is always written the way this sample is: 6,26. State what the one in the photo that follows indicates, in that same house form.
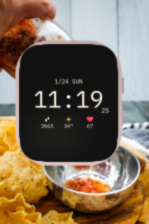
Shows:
11,19
